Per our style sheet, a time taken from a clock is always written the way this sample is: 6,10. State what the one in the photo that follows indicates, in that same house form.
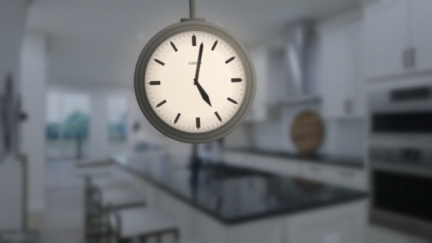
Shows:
5,02
